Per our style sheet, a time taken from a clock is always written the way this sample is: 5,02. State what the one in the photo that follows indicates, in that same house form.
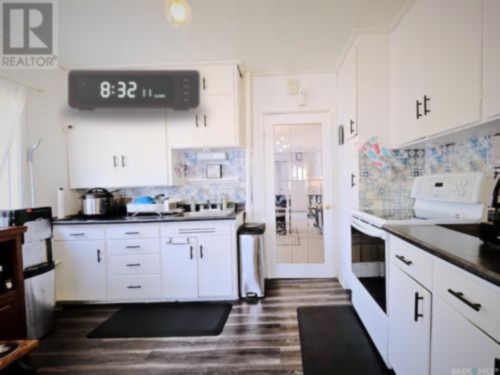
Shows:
8,32
